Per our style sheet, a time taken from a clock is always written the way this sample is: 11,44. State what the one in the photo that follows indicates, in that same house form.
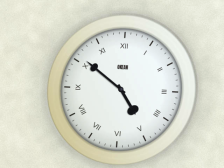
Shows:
4,51
